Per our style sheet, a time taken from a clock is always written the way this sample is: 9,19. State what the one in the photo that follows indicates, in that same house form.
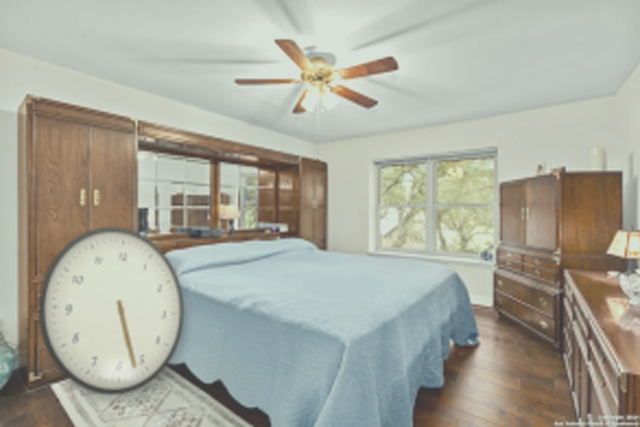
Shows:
5,27
